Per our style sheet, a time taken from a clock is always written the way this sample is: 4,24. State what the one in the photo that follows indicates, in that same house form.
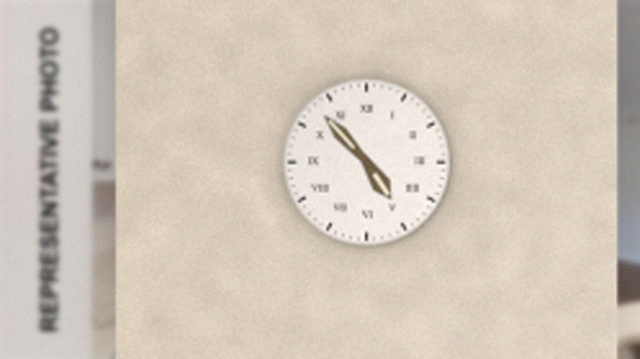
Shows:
4,53
